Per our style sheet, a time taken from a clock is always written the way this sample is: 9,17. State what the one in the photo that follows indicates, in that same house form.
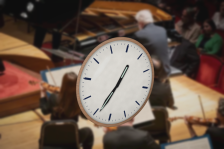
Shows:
12,34
